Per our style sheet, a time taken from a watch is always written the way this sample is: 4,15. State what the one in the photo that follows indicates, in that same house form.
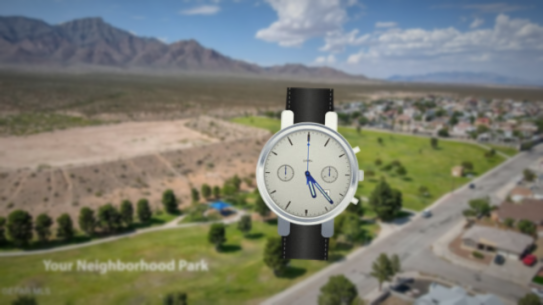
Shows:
5,23
